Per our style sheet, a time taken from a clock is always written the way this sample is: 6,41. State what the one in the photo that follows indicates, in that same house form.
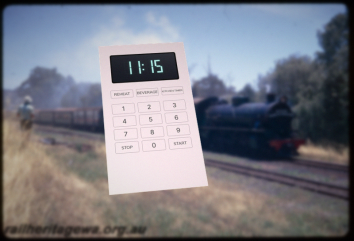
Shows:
11,15
